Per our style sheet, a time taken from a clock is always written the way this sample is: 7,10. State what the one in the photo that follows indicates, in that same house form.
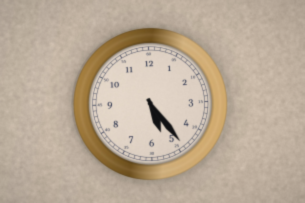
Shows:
5,24
